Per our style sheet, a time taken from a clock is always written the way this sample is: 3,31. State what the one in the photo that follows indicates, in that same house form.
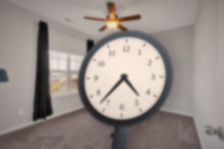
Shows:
4,37
